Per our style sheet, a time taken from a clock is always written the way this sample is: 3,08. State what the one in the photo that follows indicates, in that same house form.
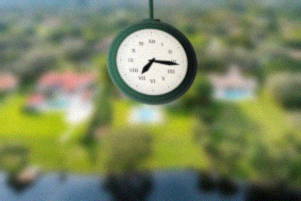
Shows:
7,16
